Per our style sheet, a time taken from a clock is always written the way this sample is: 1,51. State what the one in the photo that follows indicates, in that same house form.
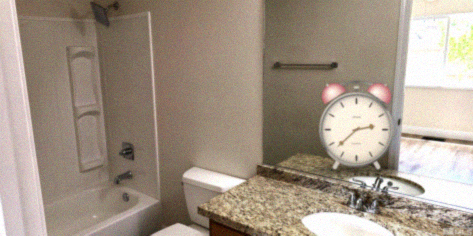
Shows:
2,38
